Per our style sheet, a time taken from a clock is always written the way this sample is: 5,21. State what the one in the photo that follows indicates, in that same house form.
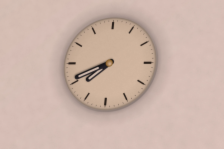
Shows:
7,41
